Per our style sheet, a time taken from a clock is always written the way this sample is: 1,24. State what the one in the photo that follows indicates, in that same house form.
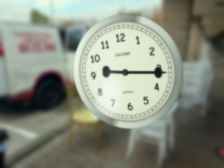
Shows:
9,16
